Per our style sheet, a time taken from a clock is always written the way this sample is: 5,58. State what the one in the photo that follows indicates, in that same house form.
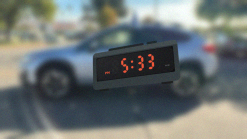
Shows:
5,33
